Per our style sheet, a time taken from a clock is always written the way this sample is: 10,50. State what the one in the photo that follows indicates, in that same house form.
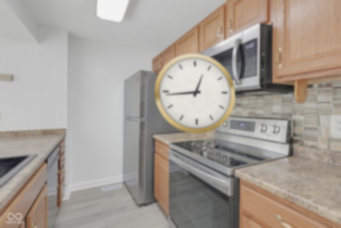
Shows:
12,44
